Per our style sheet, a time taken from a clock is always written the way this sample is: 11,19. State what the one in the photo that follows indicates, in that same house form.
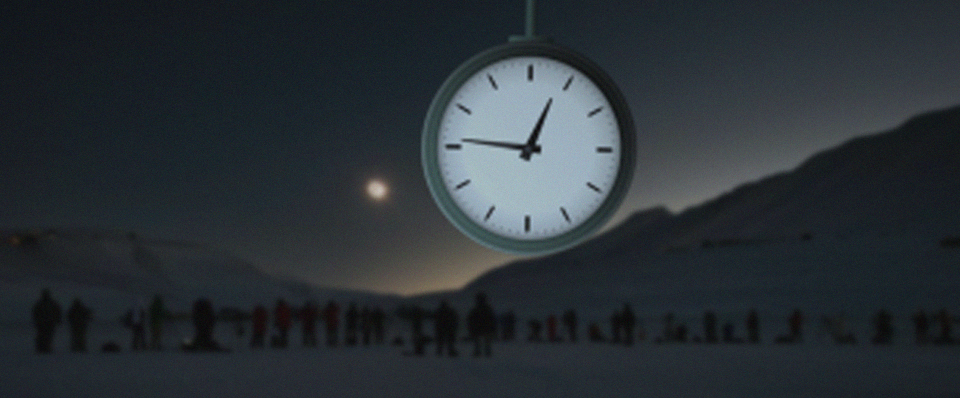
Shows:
12,46
